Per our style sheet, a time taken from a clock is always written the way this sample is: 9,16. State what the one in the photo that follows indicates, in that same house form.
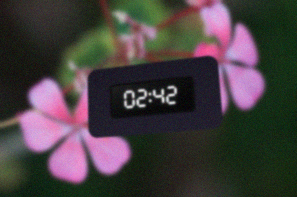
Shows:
2,42
